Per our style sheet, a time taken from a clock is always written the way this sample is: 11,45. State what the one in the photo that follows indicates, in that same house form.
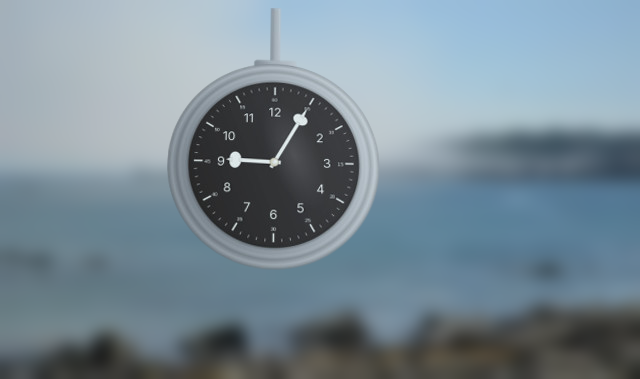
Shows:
9,05
